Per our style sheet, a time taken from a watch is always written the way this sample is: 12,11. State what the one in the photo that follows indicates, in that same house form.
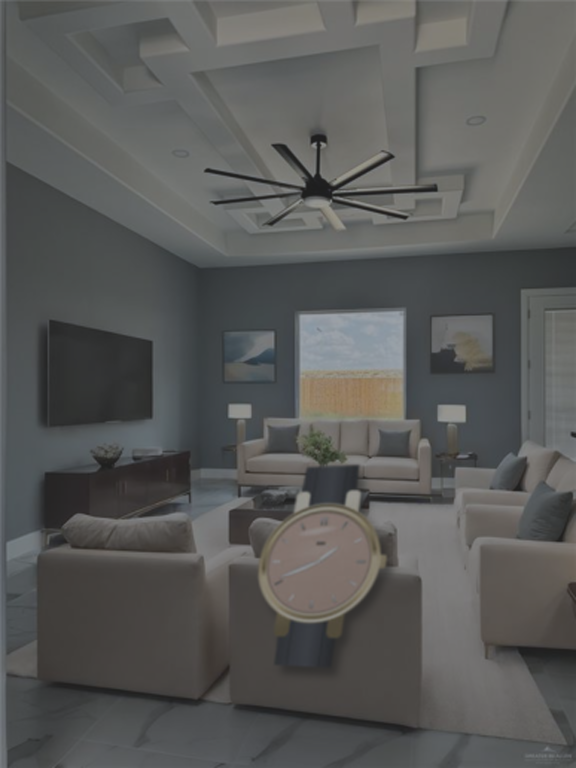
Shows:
1,41
